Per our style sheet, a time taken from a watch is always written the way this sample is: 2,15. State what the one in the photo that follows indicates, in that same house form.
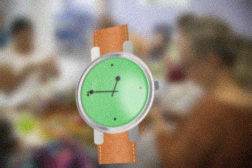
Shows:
12,46
